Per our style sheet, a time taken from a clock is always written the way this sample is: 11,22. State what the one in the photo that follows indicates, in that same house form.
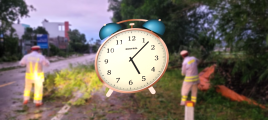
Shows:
5,07
